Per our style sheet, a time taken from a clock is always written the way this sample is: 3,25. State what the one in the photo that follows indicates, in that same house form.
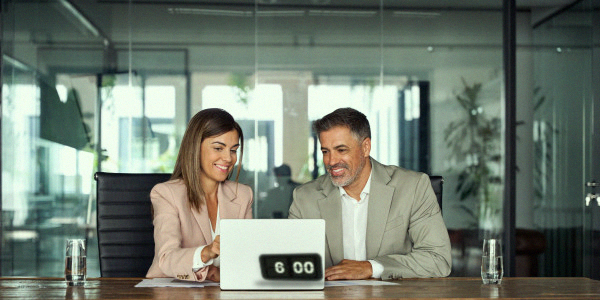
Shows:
6,00
